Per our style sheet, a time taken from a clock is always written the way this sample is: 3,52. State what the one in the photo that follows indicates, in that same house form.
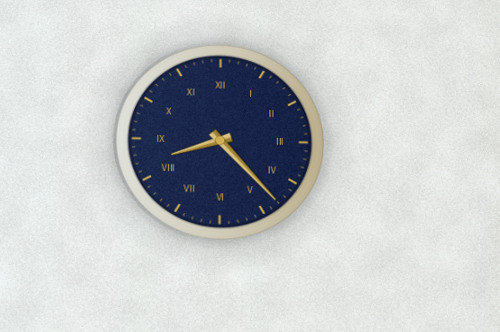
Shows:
8,23
